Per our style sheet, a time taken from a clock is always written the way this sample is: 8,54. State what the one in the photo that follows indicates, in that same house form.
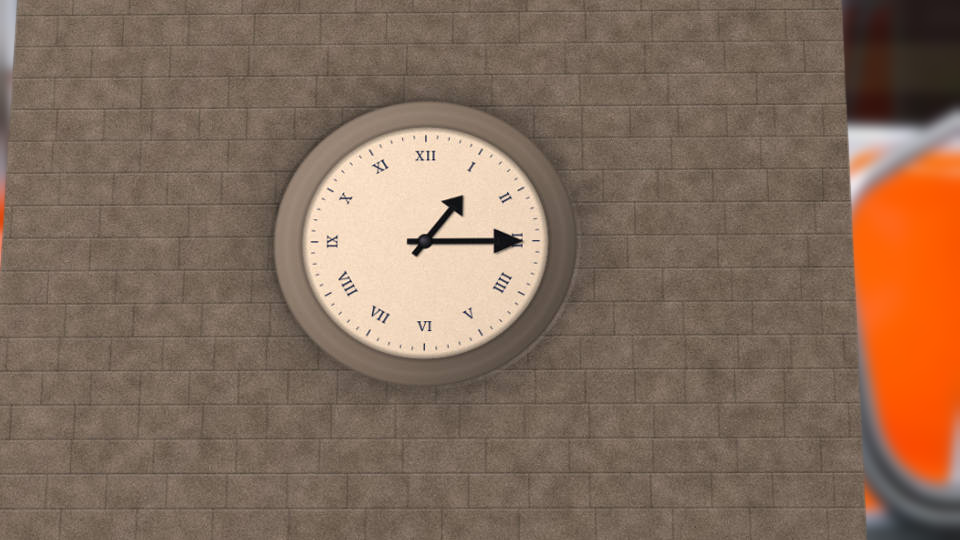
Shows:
1,15
